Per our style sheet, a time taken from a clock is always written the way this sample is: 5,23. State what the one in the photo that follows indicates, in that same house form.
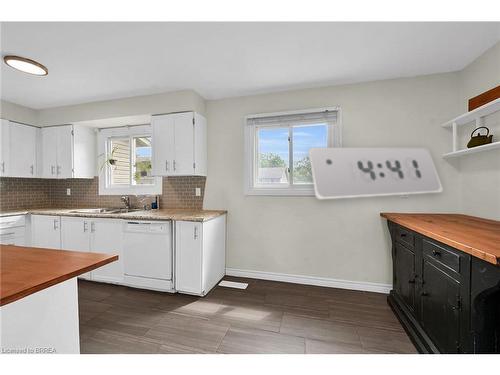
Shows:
4,41
